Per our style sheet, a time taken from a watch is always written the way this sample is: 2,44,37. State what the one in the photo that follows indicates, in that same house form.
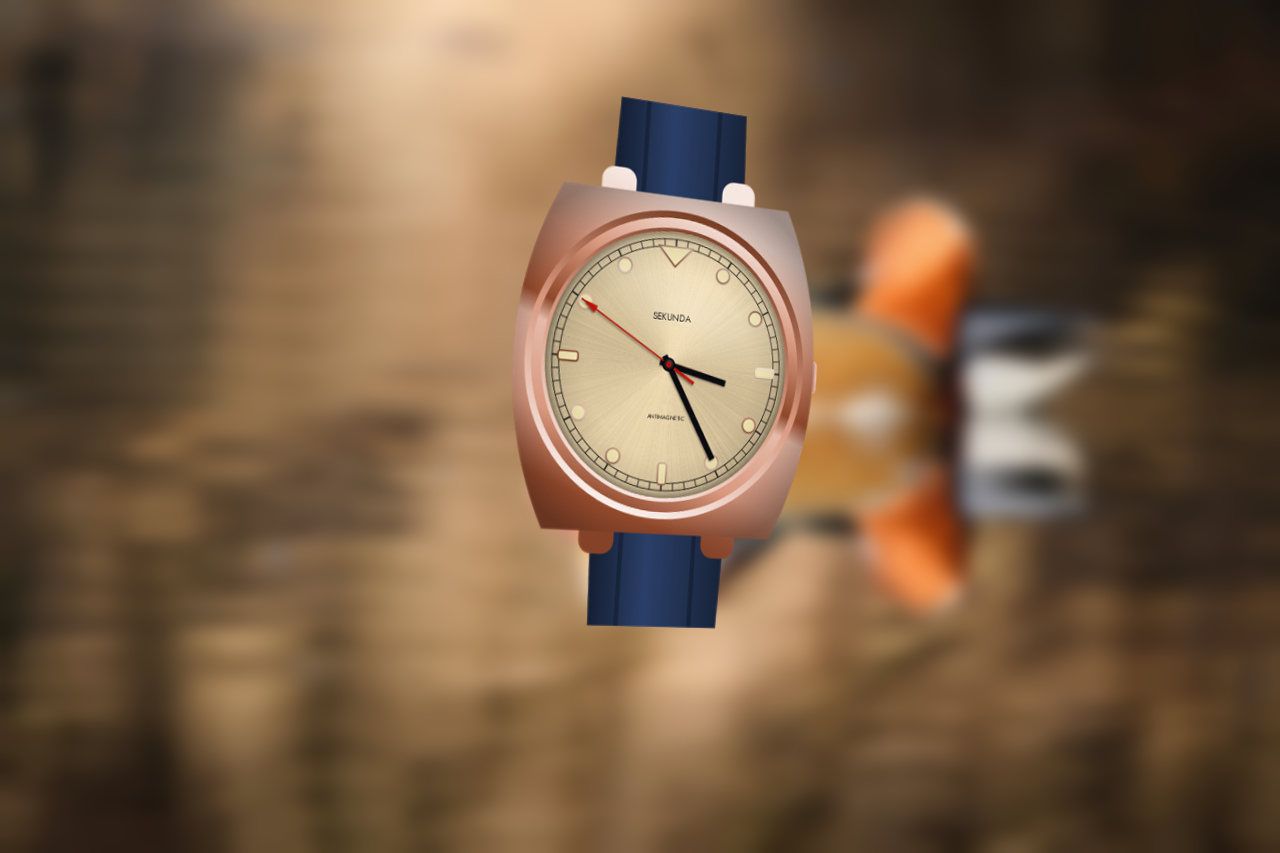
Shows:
3,24,50
